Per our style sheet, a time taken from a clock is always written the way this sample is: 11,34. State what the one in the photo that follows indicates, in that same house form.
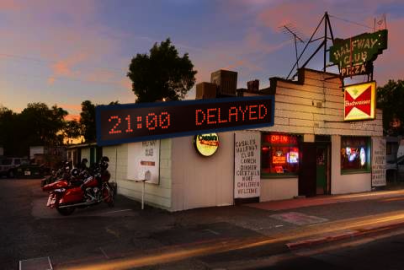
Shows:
21,00
